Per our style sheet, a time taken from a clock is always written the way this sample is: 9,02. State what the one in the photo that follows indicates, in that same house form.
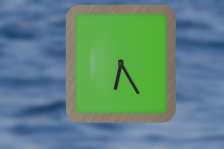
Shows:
6,25
